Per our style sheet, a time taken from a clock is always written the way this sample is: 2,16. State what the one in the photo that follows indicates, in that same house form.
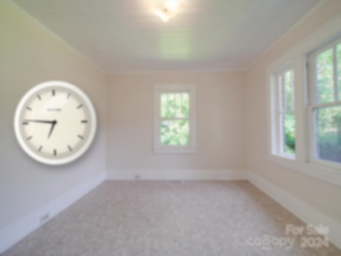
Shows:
6,46
